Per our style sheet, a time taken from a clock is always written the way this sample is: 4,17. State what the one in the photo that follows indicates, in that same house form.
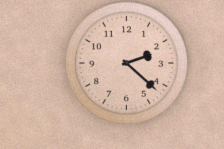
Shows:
2,22
